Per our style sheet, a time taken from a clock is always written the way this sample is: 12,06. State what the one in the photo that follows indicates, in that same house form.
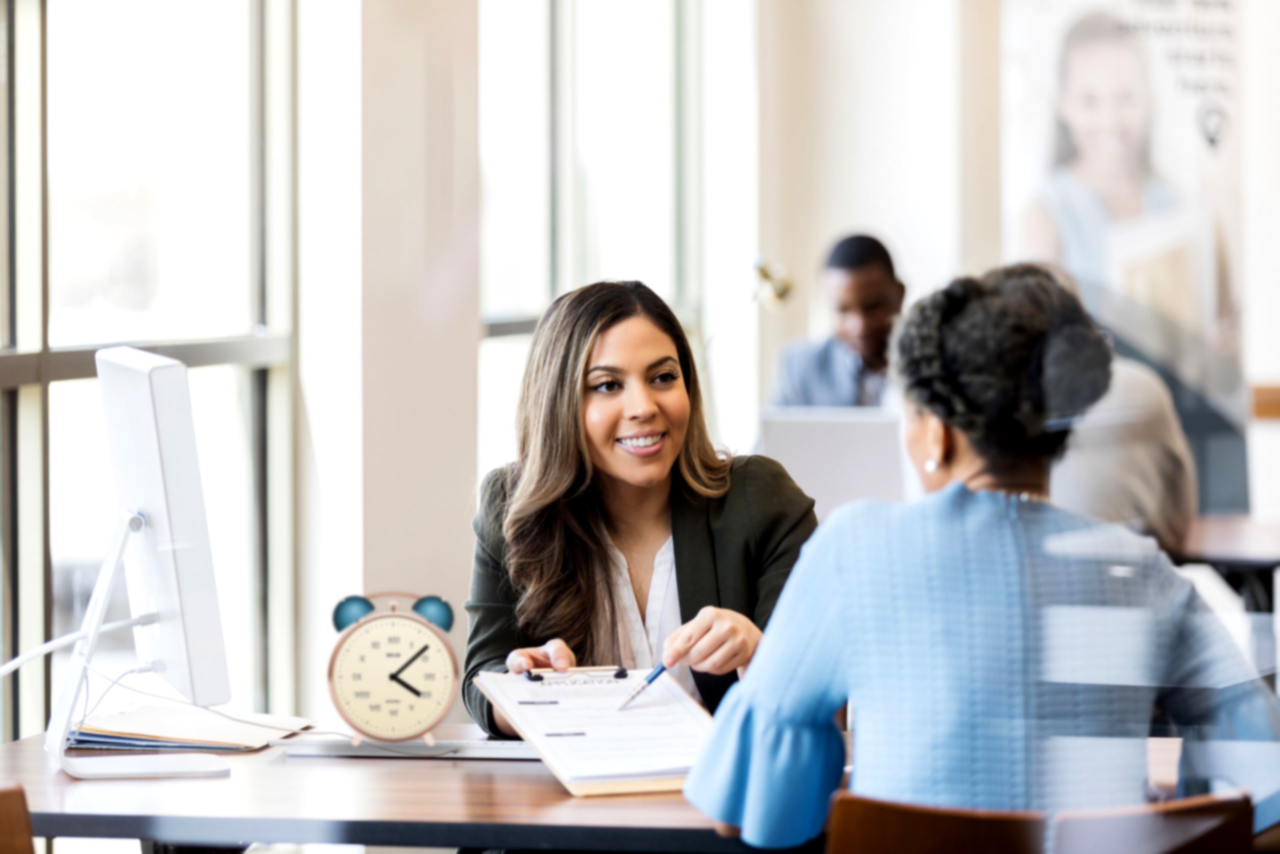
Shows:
4,08
